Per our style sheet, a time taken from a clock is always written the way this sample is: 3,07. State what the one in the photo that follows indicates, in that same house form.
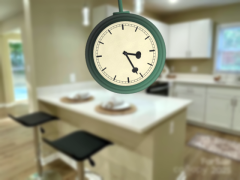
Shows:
3,26
